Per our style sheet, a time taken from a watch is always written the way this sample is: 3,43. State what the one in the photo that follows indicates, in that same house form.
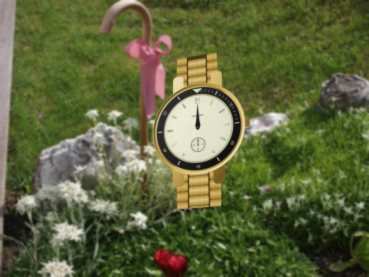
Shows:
12,00
